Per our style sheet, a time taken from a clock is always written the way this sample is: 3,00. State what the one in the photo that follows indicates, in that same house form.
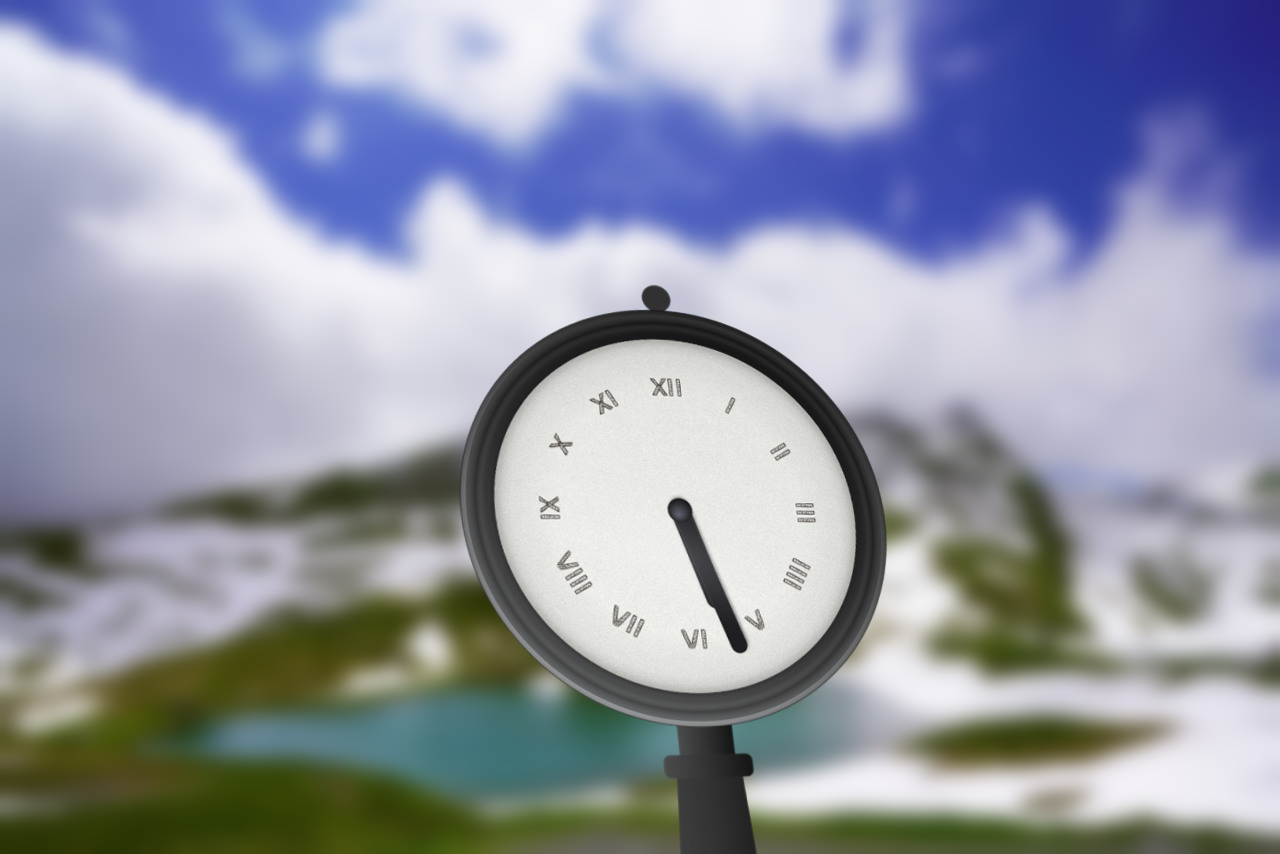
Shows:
5,27
